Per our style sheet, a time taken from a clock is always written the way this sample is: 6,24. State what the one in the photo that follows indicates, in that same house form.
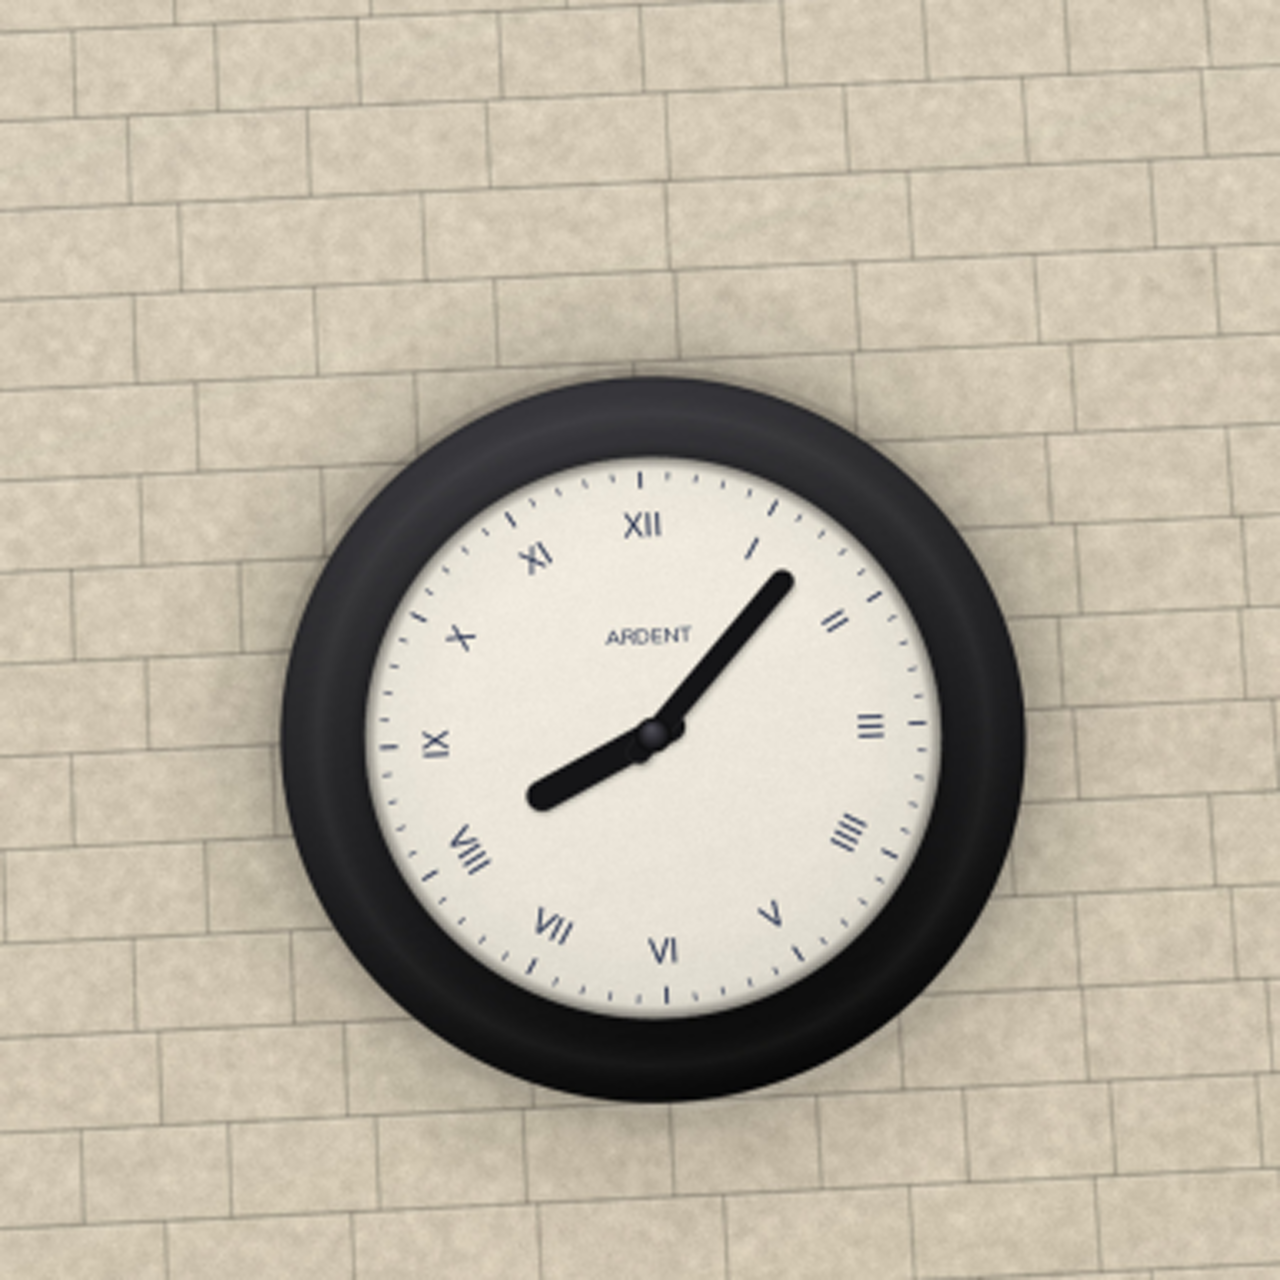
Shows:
8,07
